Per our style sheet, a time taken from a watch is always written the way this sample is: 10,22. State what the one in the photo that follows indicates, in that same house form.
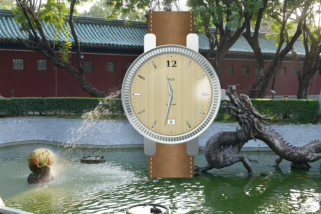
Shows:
11,32
